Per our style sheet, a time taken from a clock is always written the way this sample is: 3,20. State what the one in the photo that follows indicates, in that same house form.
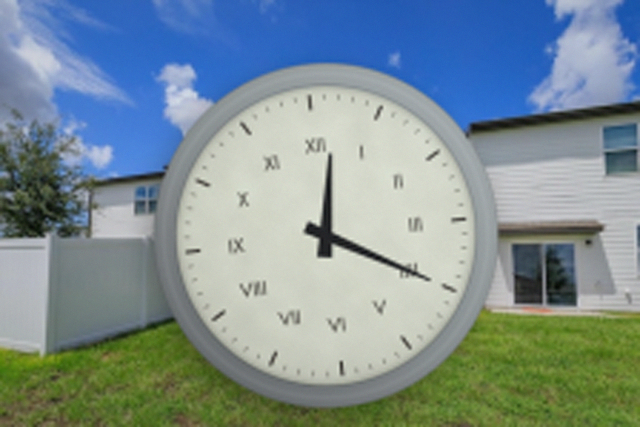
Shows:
12,20
